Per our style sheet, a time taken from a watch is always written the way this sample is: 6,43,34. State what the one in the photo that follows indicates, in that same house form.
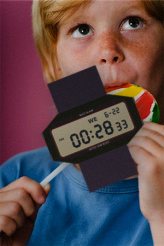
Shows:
0,28,33
